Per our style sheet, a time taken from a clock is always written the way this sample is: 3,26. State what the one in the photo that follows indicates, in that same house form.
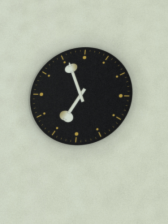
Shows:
6,56
